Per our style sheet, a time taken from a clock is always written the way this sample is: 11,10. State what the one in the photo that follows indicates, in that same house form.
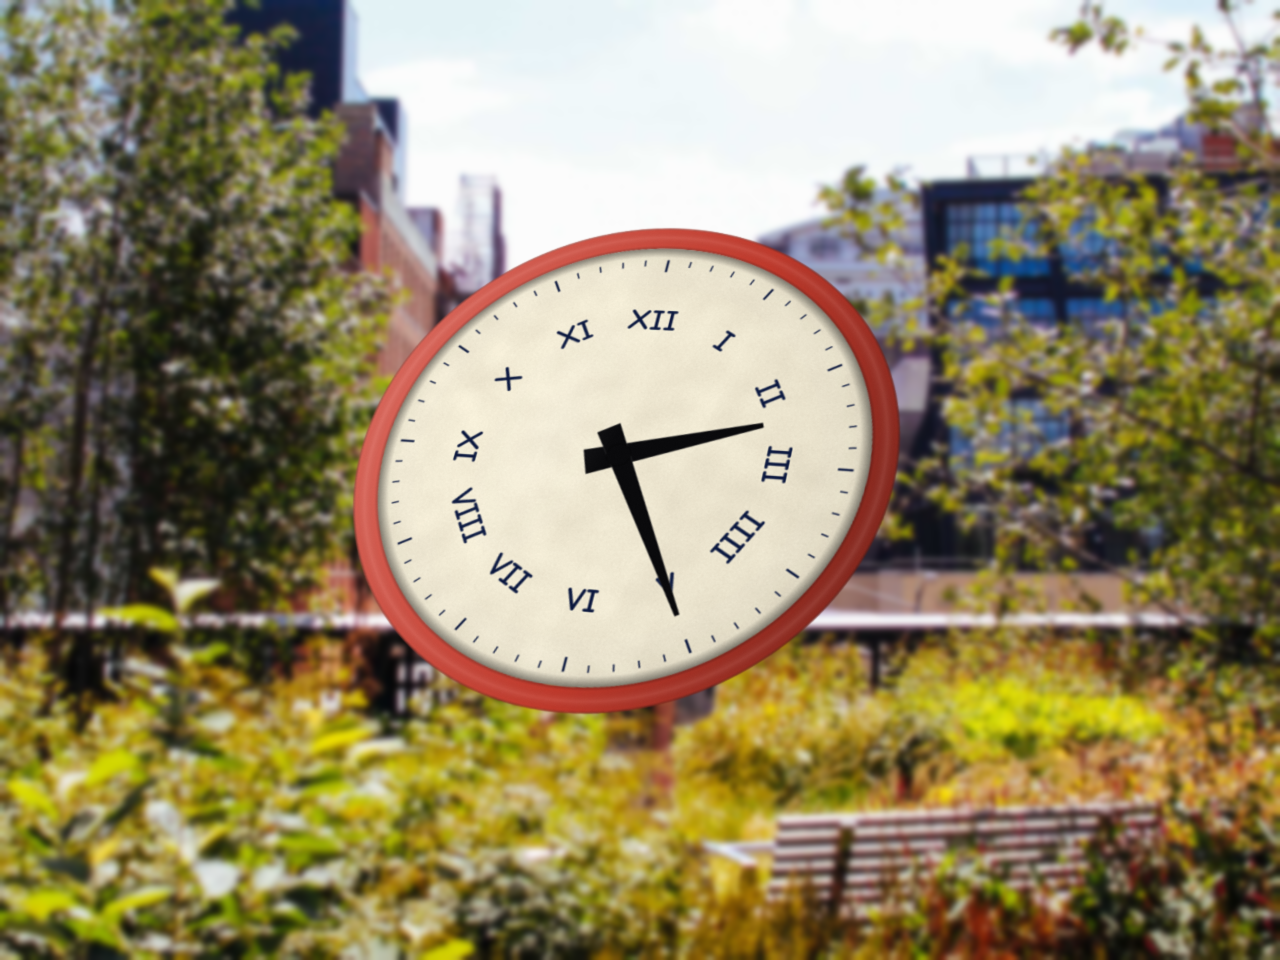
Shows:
2,25
